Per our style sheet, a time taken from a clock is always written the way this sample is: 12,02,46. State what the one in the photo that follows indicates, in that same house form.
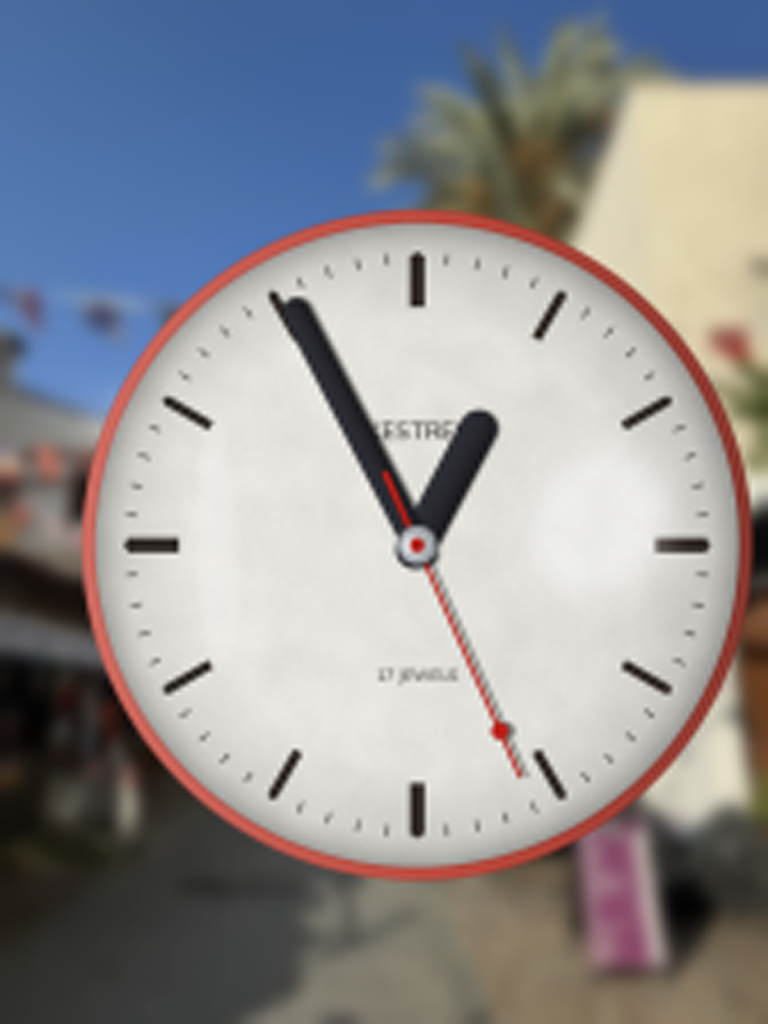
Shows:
12,55,26
